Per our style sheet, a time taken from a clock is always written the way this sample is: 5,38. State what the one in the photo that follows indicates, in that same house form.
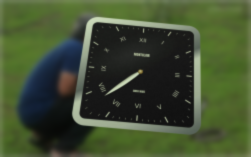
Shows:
7,38
